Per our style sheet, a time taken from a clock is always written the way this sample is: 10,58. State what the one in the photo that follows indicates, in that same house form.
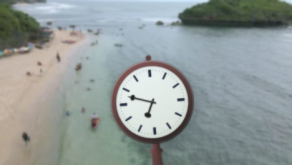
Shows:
6,48
